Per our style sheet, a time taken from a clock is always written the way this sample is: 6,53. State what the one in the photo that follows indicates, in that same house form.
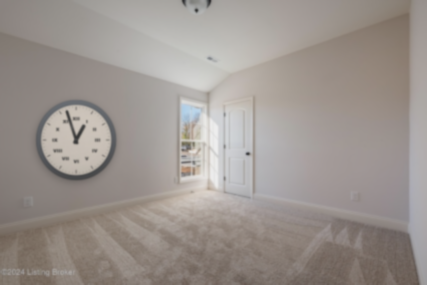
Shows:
12,57
